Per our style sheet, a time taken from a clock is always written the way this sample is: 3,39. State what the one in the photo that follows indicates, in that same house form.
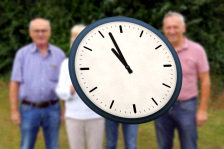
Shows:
10,57
